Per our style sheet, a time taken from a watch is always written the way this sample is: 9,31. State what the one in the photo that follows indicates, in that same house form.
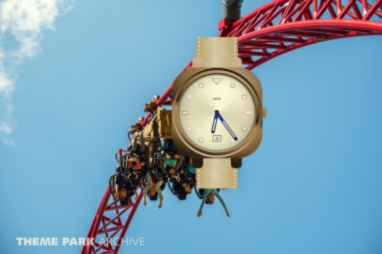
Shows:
6,24
